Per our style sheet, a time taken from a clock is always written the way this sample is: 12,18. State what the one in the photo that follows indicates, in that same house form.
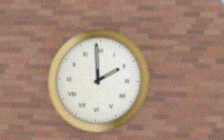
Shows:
1,59
